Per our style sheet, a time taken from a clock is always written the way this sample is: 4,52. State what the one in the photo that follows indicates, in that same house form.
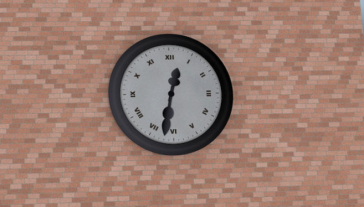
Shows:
12,32
